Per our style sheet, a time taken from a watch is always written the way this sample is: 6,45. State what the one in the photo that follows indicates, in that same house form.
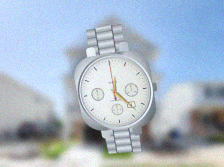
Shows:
12,23
